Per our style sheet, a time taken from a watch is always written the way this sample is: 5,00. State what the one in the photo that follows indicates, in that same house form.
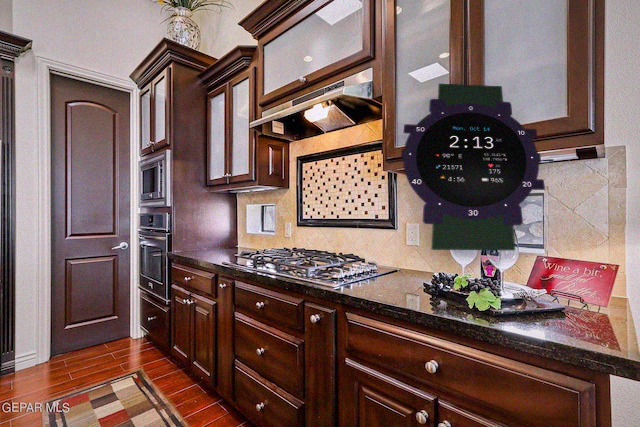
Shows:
2,13
